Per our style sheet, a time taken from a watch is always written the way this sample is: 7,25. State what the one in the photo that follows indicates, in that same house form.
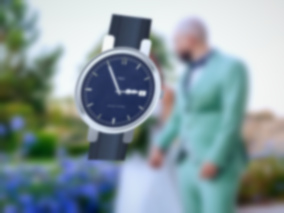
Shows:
2,55
